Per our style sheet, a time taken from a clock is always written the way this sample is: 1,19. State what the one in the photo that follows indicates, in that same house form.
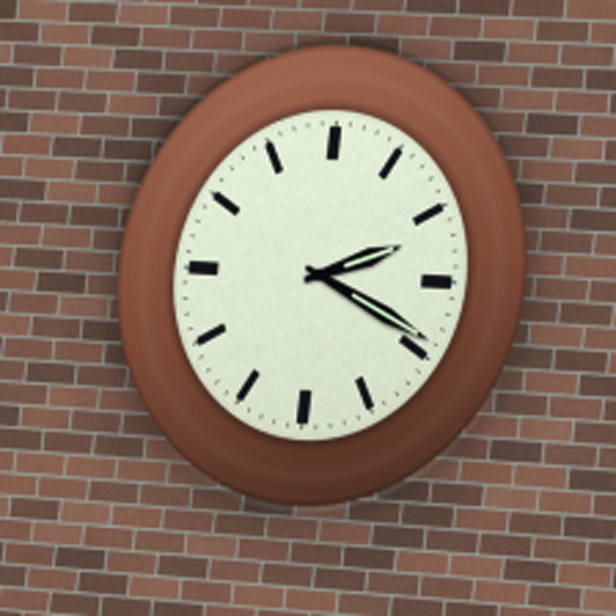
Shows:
2,19
